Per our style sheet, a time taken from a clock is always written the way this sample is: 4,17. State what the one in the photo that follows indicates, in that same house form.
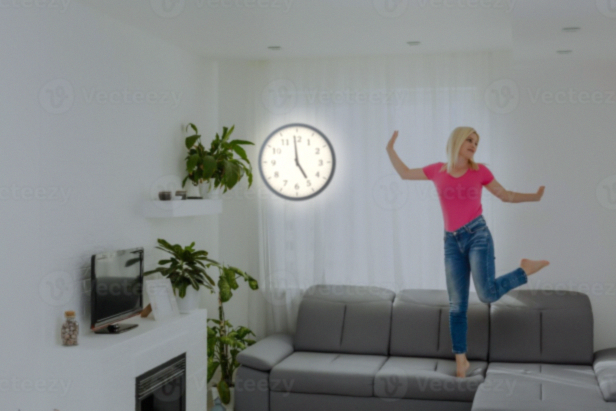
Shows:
4,59
